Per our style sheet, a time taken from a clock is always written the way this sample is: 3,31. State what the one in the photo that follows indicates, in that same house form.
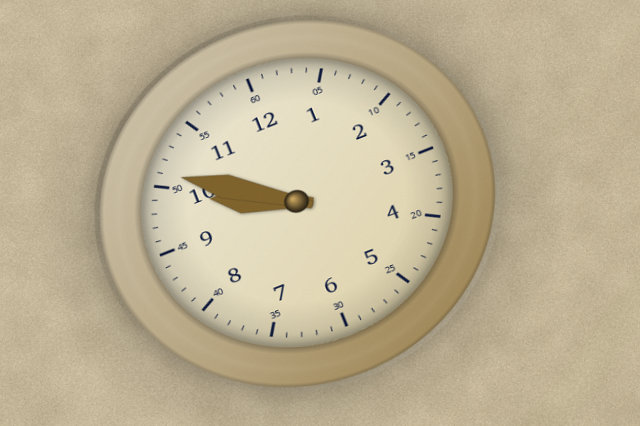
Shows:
9,51
